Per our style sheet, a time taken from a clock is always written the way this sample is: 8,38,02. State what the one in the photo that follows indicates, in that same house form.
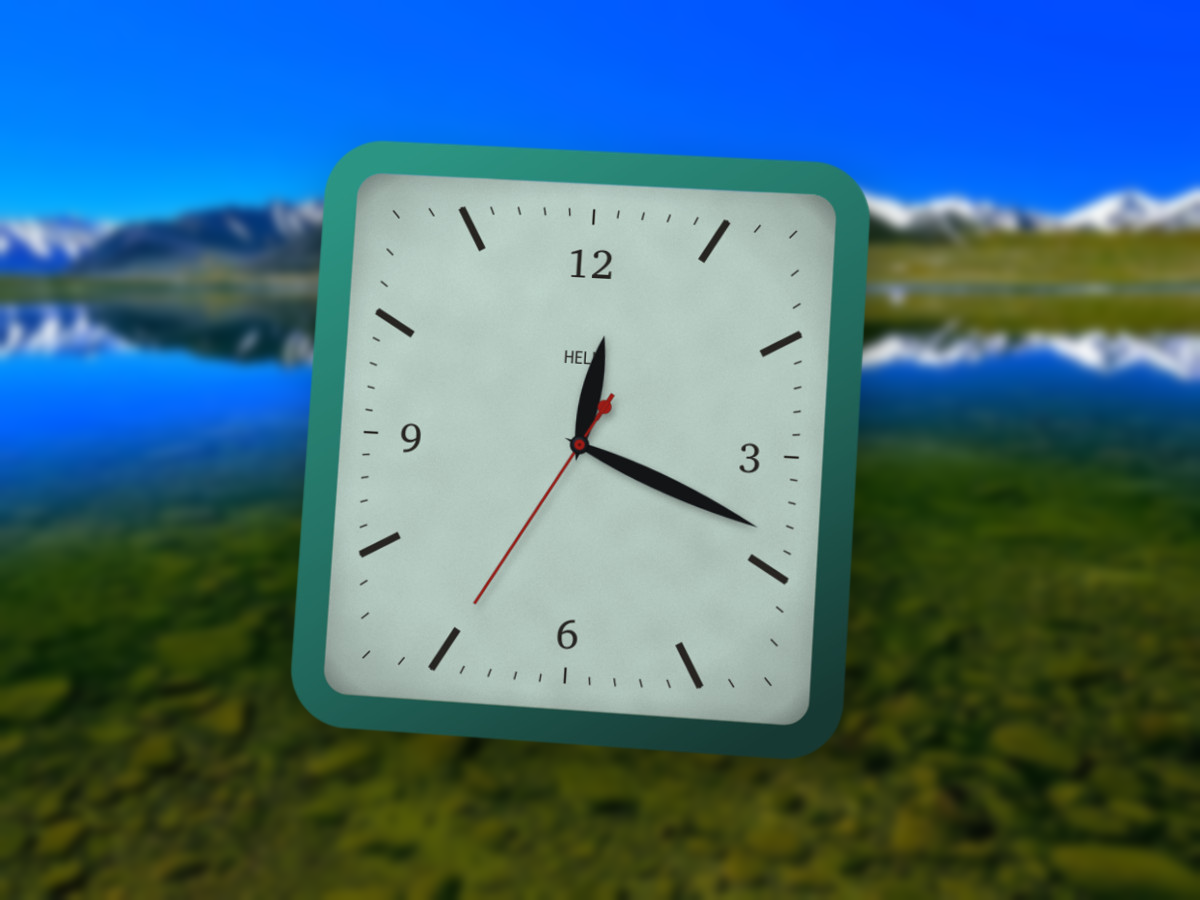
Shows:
12,18,35
